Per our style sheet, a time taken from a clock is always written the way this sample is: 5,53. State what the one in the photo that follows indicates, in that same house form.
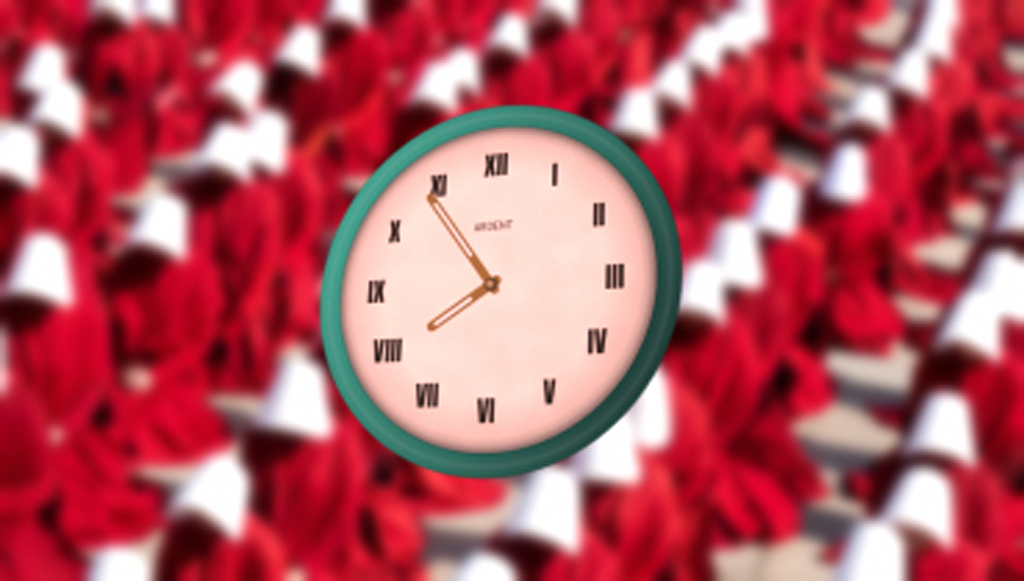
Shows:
7,54
